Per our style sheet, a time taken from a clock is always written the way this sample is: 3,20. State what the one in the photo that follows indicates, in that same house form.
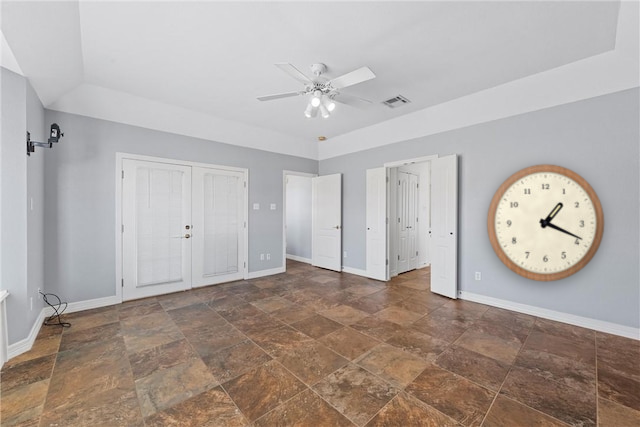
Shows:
1,19
